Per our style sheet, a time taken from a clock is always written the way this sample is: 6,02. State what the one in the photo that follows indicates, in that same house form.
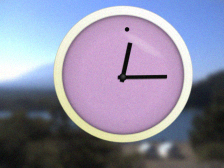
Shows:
12,14
